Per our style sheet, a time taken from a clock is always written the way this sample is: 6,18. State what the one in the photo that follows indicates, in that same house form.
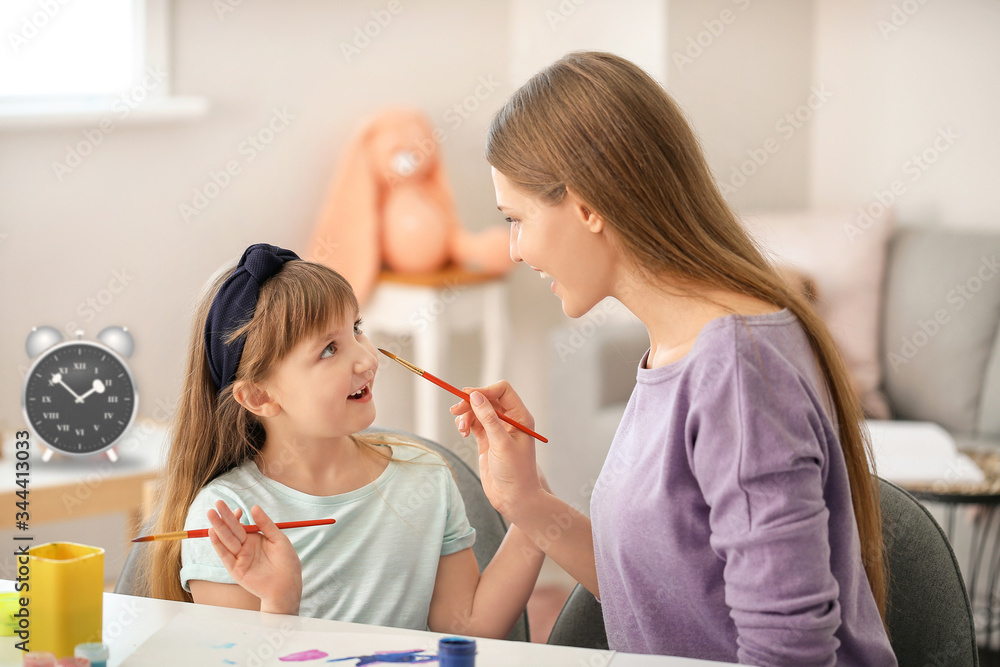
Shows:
1,52
